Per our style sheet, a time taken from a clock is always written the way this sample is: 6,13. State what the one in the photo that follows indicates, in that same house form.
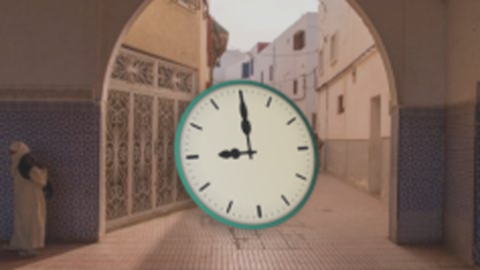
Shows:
9,00
